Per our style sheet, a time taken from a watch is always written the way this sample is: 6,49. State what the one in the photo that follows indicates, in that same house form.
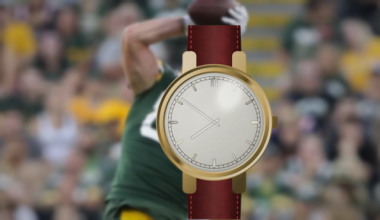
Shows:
7,51
